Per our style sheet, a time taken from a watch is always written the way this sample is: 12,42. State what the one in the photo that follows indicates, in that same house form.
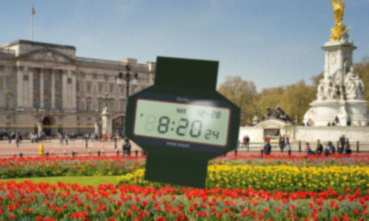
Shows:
8,20
